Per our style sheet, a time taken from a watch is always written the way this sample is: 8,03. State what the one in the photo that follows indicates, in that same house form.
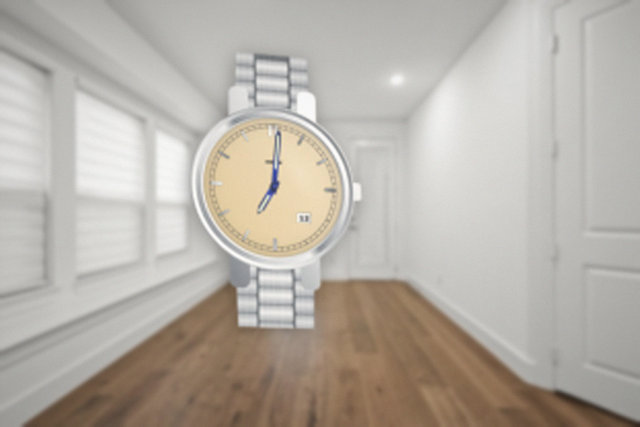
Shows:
7,01
